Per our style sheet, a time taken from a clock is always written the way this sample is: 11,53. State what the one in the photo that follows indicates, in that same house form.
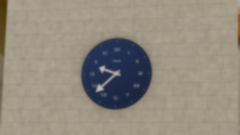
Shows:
9,38
